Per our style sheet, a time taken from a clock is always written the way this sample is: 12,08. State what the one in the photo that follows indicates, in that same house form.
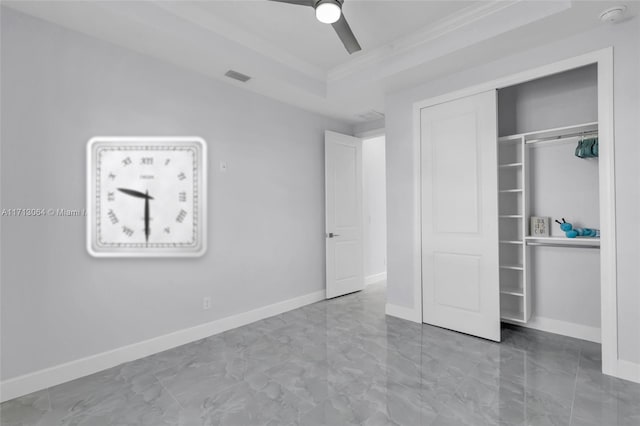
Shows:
9,30
